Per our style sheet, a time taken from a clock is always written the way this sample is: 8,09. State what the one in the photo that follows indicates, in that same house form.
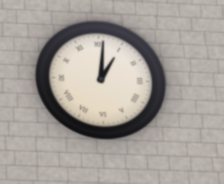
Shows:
1,01
